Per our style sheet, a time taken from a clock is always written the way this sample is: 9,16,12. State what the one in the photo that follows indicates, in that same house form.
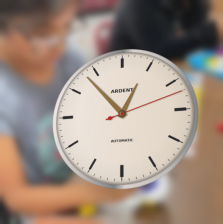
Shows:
12,53,12
